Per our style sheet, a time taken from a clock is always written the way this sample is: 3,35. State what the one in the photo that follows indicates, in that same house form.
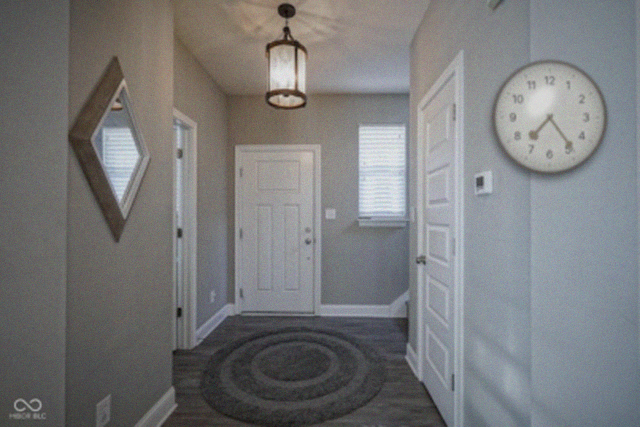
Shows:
7,24
